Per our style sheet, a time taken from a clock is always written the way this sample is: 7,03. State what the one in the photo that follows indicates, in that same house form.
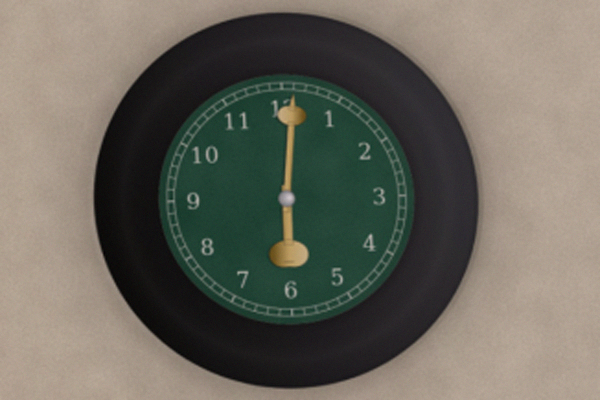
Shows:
6,01
